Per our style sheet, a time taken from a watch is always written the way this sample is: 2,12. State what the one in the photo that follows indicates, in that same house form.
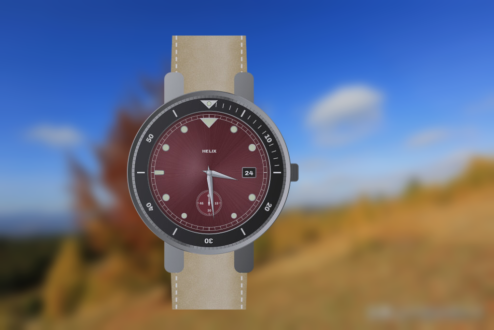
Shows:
3,29
